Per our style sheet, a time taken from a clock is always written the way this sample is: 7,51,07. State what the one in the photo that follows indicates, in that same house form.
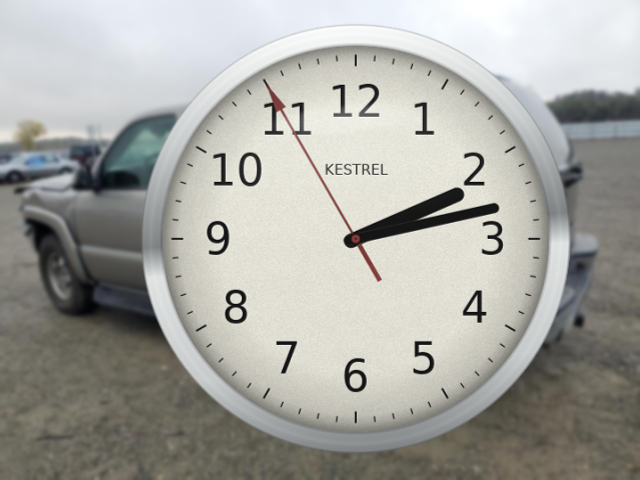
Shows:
2,12,55
